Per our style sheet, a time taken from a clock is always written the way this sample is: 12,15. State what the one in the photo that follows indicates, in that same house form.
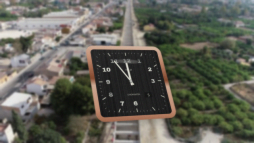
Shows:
11,55
